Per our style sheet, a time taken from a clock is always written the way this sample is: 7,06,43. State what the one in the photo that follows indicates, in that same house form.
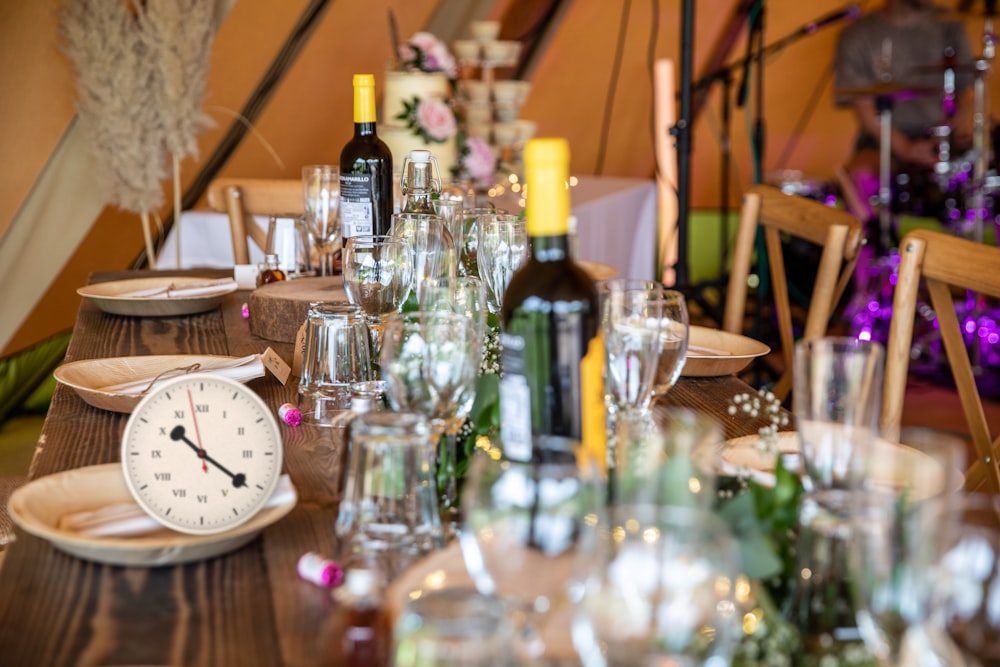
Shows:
10,20,58
